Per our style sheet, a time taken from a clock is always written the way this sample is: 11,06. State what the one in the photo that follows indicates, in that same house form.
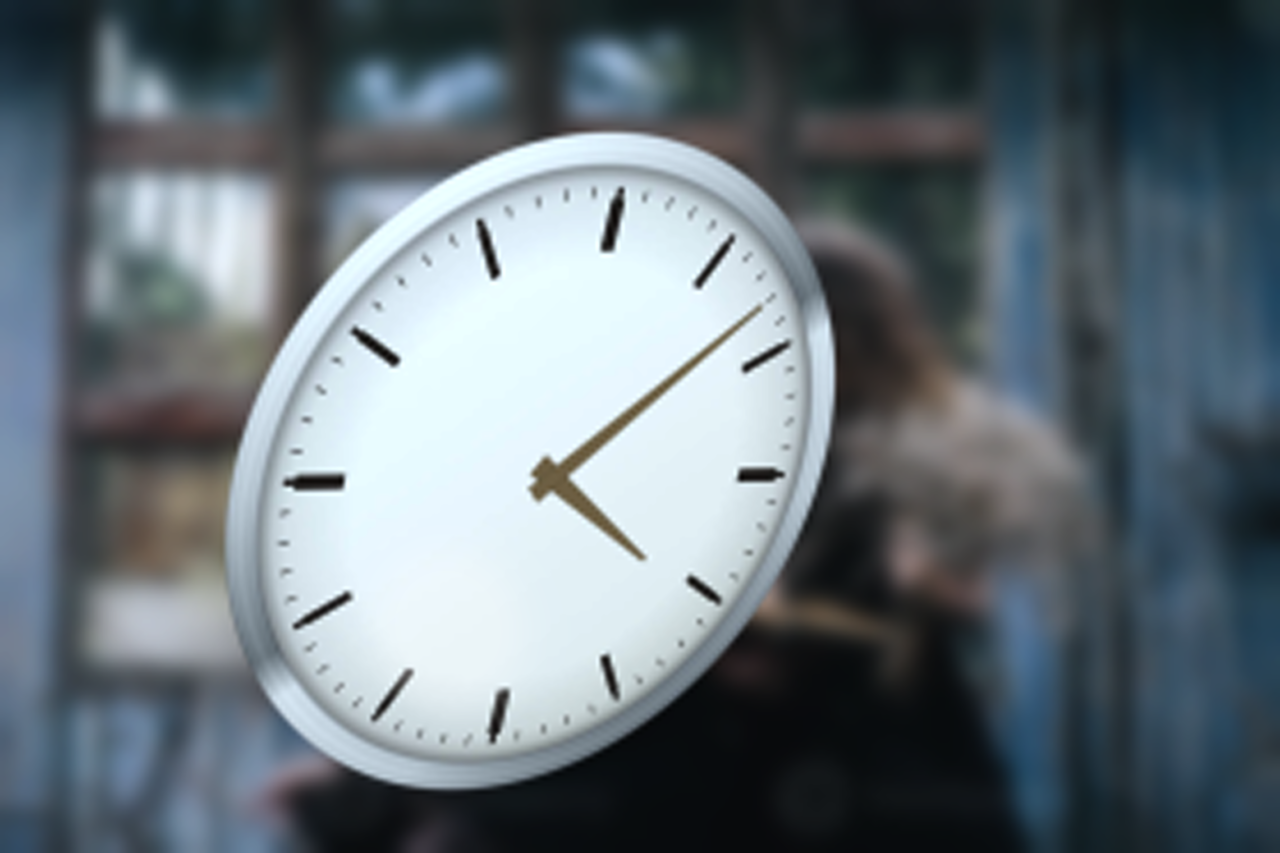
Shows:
4,08
